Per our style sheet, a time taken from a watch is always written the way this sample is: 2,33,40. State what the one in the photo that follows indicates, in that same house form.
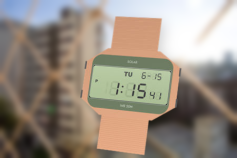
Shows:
1,15,41
